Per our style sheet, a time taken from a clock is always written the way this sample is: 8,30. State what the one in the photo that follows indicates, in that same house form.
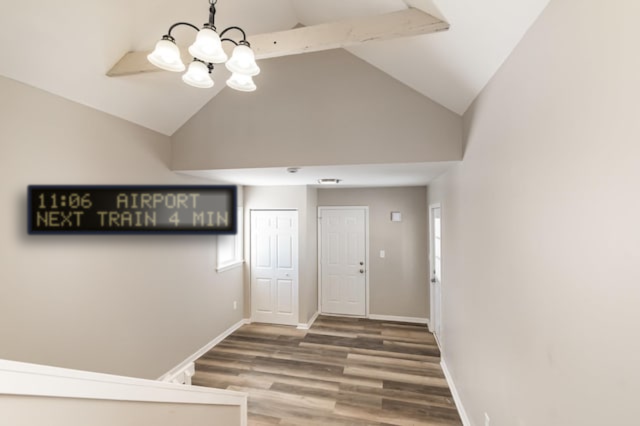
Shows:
11,06
